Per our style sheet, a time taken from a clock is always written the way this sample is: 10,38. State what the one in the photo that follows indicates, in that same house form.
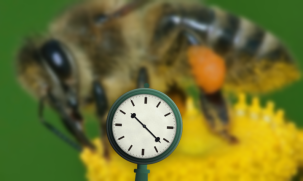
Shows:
10,22
